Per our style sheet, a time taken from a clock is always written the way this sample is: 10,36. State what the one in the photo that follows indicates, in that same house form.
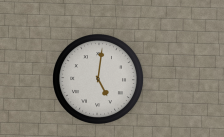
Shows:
5,01
